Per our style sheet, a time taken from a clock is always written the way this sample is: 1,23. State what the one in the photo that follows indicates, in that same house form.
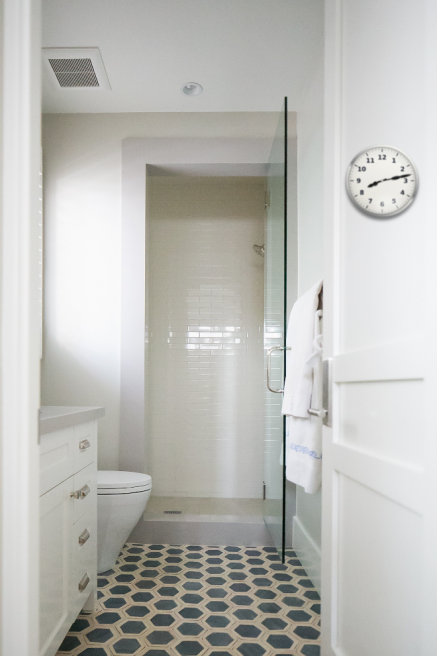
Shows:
8,13
